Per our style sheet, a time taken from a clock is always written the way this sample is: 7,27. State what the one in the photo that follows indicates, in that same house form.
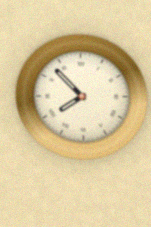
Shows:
7,53
